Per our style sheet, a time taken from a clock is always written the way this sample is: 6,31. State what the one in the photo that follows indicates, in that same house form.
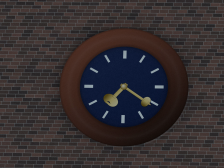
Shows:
7,21
